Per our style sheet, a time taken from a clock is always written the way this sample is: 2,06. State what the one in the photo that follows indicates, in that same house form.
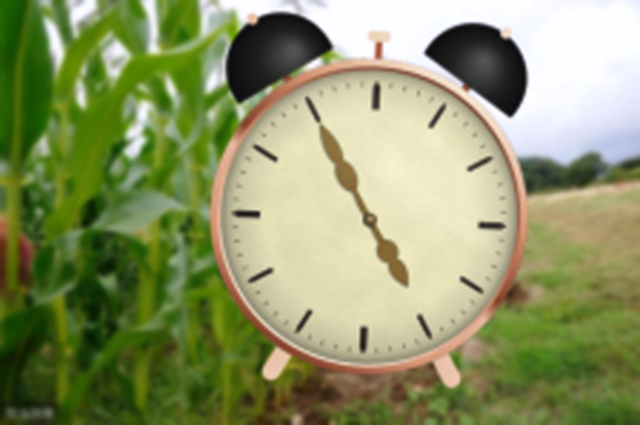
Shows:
4,55
